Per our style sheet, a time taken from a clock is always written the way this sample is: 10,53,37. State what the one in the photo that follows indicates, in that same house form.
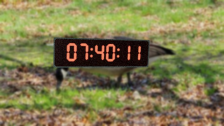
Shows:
7,40,11
